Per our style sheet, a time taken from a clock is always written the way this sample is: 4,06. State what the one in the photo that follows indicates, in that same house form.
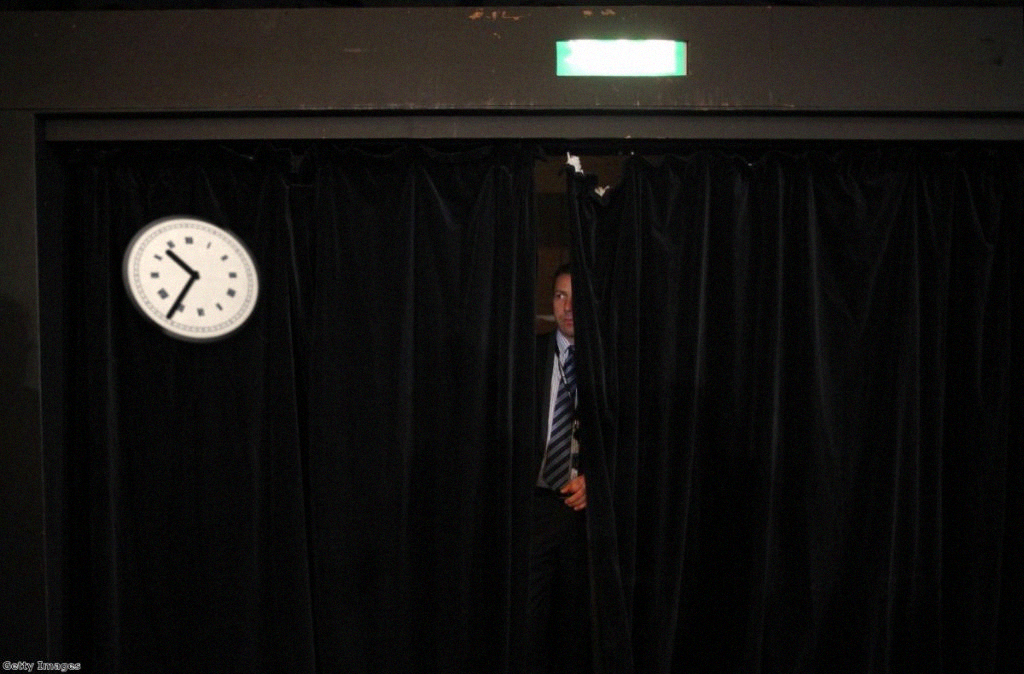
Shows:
10,36
